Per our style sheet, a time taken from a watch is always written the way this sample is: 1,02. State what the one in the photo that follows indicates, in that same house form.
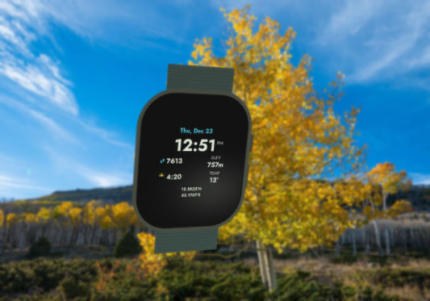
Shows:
12,51
